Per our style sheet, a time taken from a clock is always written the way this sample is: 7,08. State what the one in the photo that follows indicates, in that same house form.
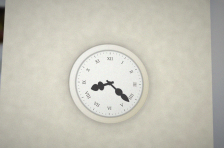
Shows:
8,22
